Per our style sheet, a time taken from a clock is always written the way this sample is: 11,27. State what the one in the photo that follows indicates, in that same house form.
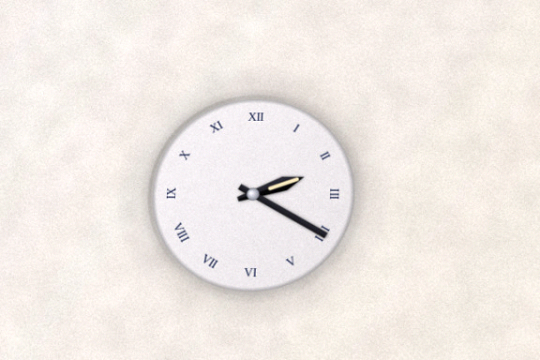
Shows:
2,20
